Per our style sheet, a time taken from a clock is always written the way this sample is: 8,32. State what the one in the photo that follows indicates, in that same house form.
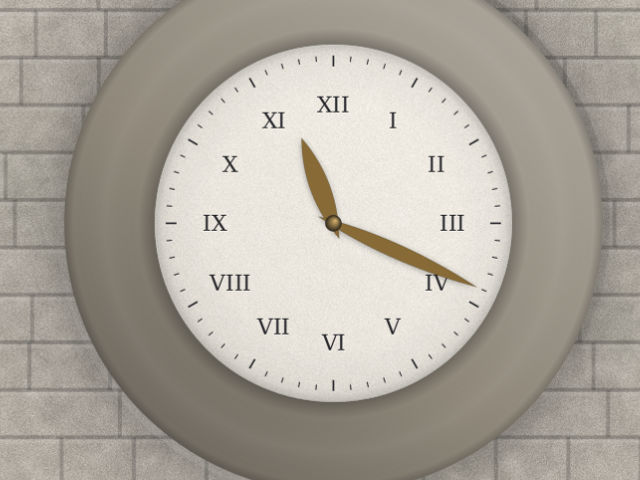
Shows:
11,19
